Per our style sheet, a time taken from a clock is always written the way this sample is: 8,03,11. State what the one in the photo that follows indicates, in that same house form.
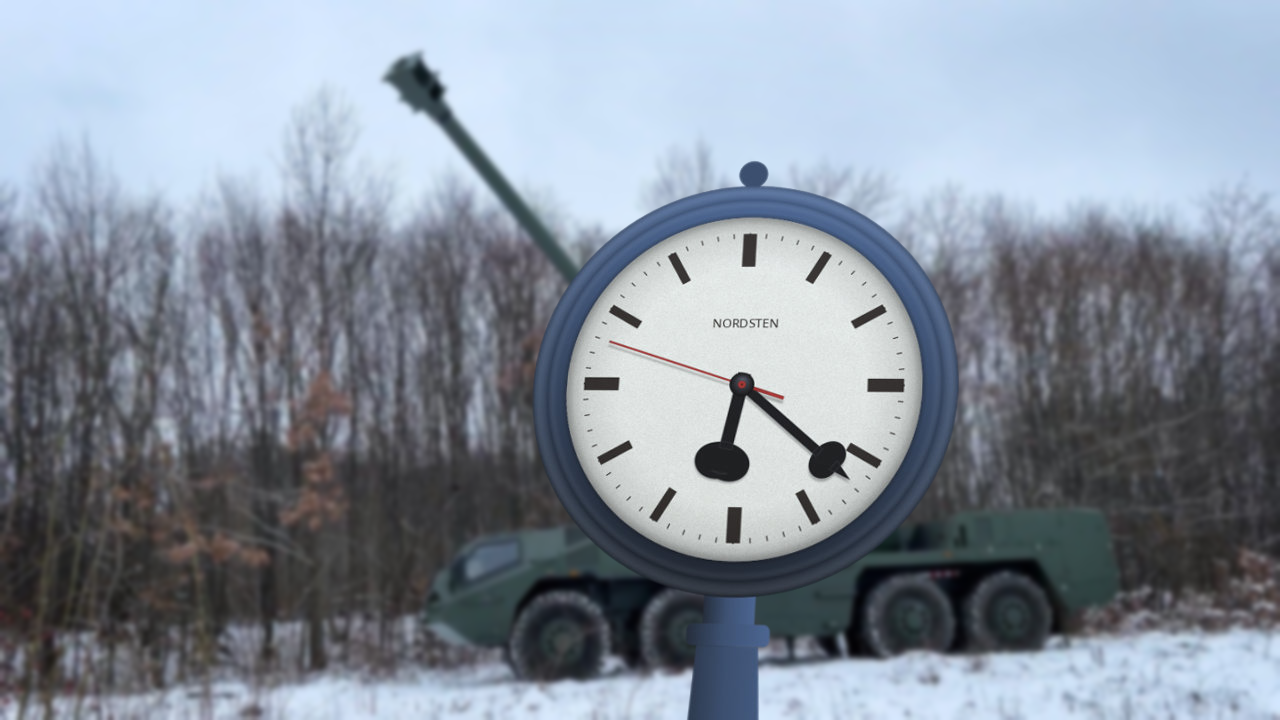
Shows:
6,21,48
